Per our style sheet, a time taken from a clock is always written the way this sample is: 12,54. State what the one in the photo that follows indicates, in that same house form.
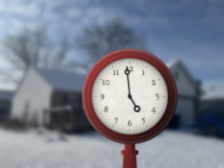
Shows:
4,59
